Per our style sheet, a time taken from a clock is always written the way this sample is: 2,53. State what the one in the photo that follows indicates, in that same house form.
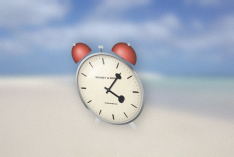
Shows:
4,07
